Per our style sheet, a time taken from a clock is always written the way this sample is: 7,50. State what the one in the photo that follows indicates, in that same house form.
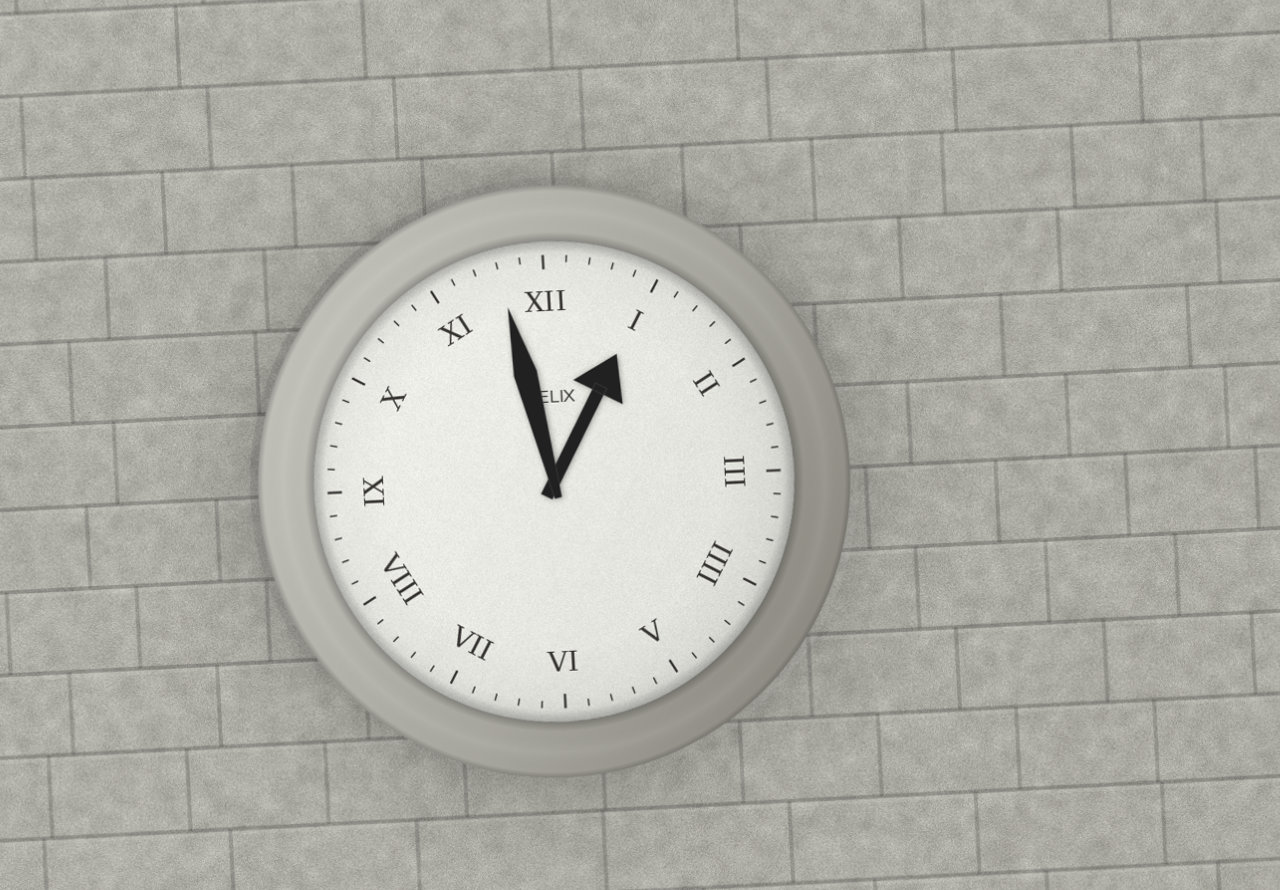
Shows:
12,58
